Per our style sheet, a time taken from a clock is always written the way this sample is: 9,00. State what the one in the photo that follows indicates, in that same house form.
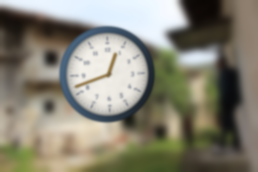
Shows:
12,42
